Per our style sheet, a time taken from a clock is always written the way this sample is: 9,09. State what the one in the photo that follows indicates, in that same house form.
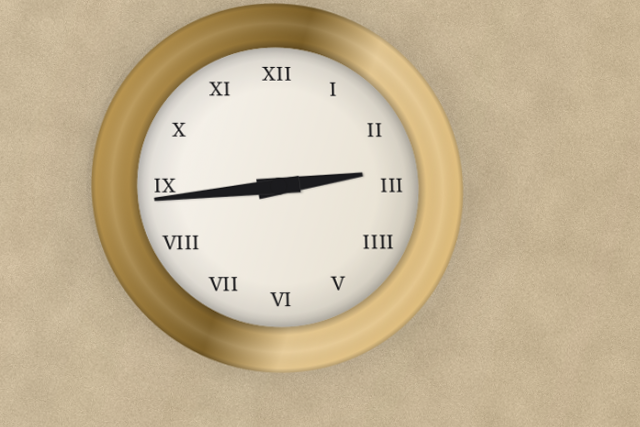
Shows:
2,44
